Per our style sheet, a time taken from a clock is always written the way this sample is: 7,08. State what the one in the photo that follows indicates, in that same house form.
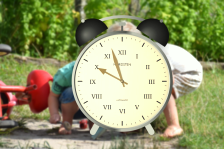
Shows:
9,57
